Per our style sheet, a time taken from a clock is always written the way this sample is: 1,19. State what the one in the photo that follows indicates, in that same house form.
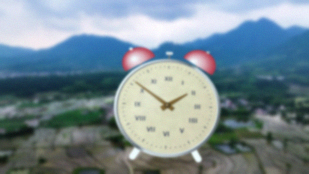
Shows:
1,51
